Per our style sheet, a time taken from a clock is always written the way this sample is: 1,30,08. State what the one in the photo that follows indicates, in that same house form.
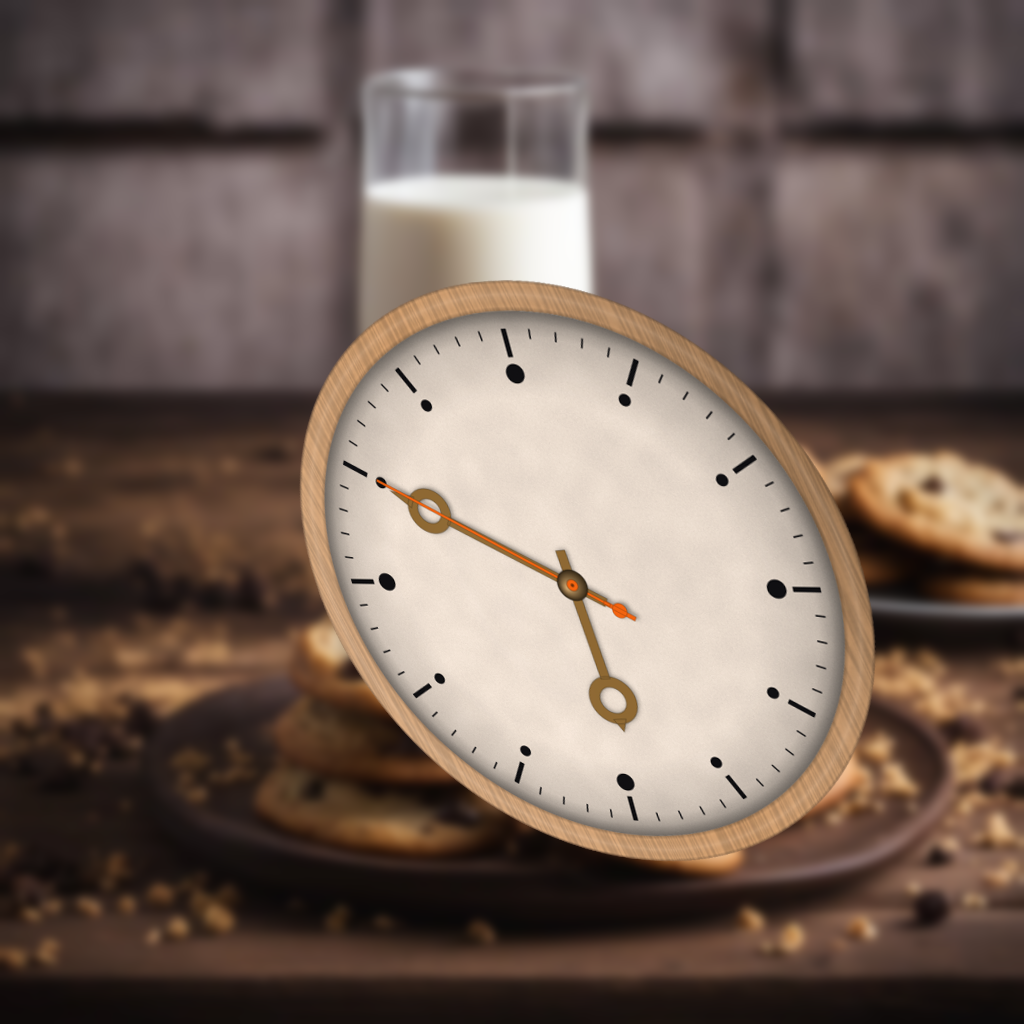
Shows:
5,49,50
